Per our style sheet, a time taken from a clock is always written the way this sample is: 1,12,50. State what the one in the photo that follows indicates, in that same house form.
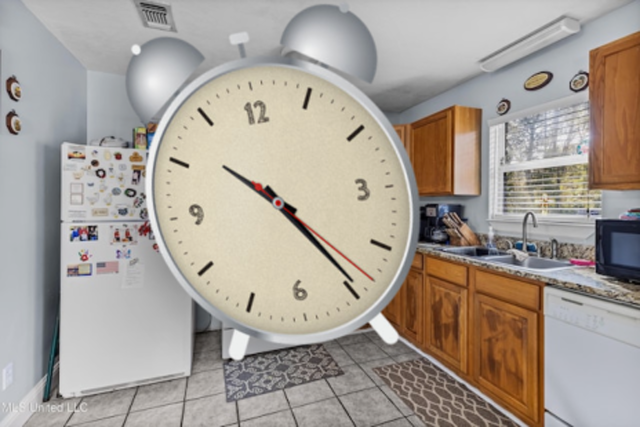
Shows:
10,24,23
